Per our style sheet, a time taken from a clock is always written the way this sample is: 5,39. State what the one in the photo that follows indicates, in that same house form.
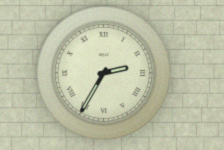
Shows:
2,35
